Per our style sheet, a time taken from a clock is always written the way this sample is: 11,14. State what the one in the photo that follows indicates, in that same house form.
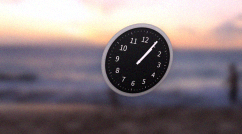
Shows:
1,05
